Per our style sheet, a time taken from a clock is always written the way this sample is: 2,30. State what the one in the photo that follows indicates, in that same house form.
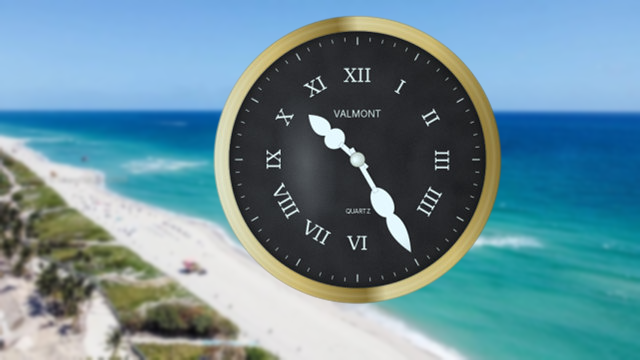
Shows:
10,25
